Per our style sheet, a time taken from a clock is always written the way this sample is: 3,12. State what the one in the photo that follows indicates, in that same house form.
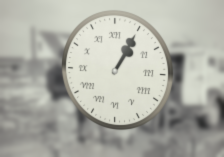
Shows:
1,05
